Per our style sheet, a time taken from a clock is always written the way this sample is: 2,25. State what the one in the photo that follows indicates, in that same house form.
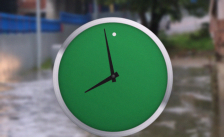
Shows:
7,58
